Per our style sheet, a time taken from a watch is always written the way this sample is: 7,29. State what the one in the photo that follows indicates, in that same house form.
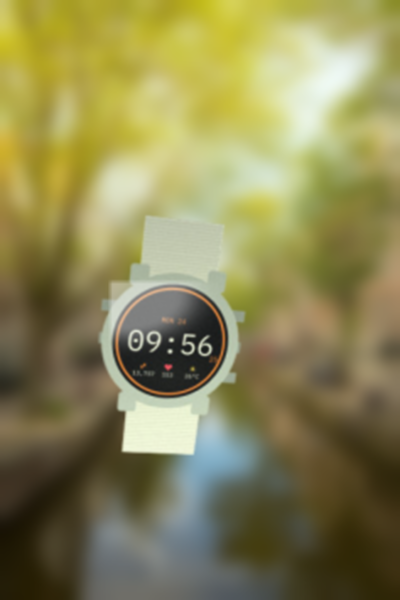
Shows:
9,56
